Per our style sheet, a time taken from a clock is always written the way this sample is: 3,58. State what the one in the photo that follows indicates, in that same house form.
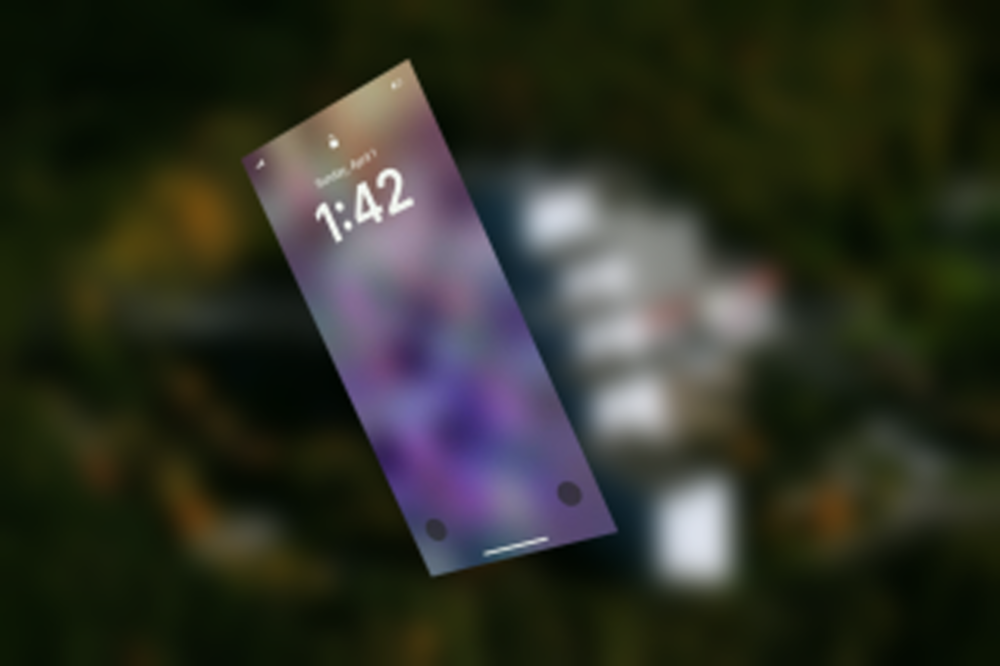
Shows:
1,42
